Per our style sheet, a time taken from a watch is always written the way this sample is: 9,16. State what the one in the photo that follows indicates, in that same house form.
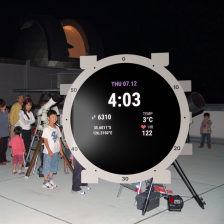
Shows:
4,03
